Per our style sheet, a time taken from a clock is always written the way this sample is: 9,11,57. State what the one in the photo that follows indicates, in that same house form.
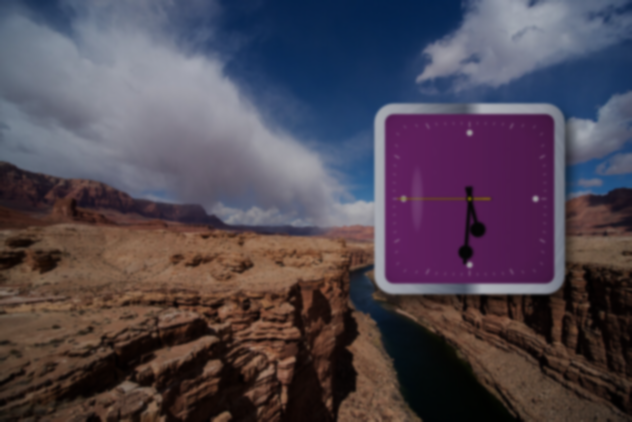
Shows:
5,30,45
